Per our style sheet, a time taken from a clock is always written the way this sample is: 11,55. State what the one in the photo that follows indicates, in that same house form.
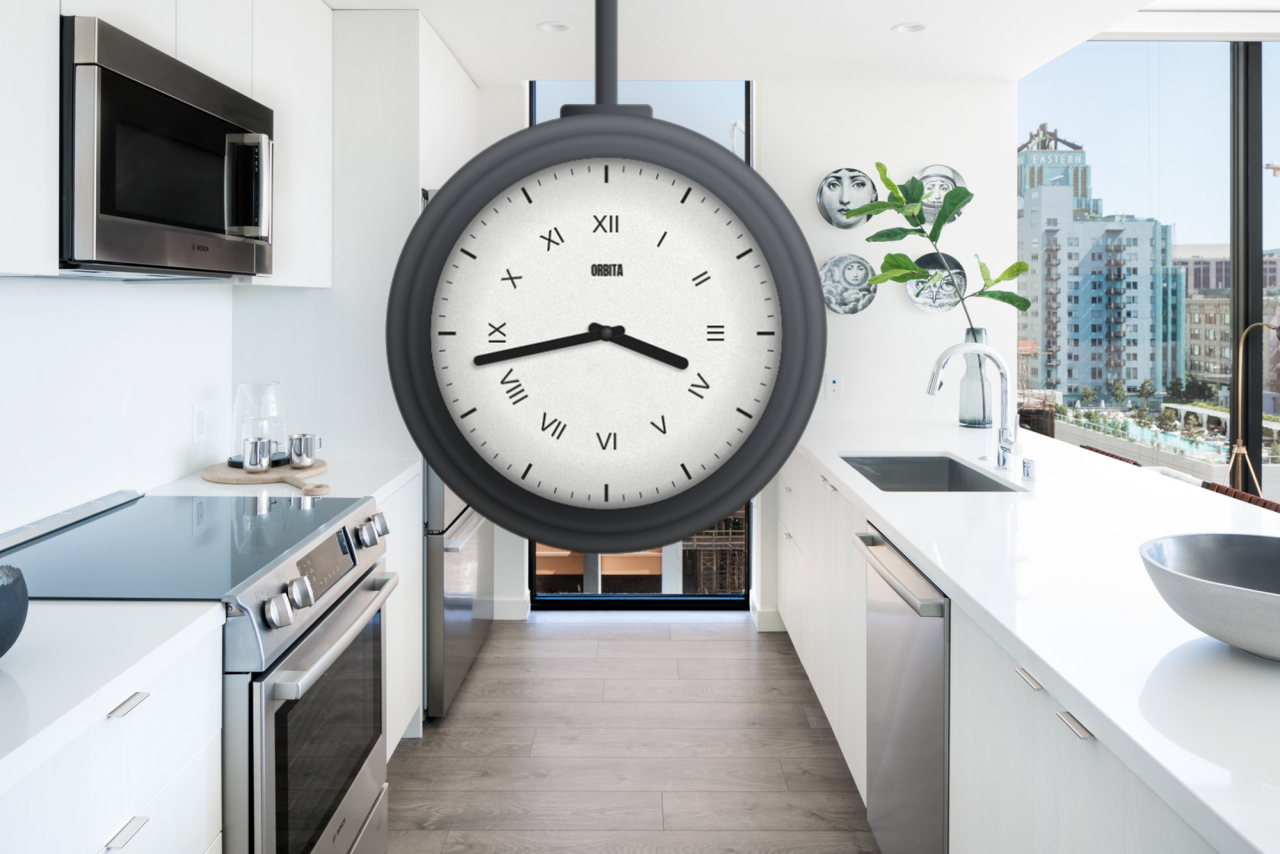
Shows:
3,43
